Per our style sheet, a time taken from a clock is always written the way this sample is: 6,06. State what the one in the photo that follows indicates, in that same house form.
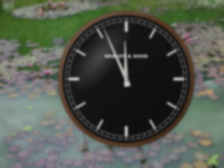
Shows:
11,56
